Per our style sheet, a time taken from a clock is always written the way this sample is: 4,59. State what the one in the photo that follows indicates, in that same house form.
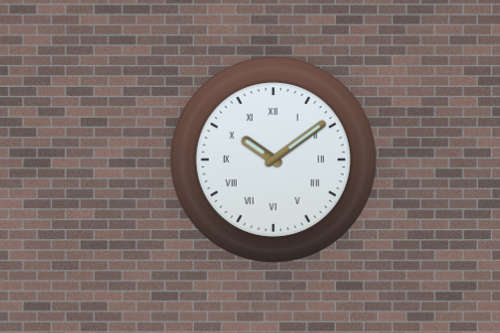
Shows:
10,09
